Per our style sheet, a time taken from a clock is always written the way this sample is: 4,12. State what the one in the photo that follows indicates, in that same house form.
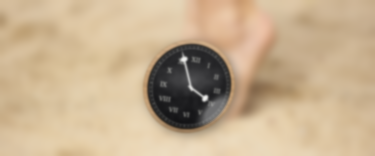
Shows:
3,56
